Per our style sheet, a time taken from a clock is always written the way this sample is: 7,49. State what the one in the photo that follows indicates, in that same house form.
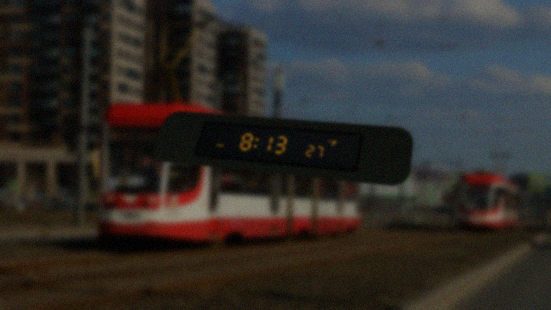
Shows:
8,13
